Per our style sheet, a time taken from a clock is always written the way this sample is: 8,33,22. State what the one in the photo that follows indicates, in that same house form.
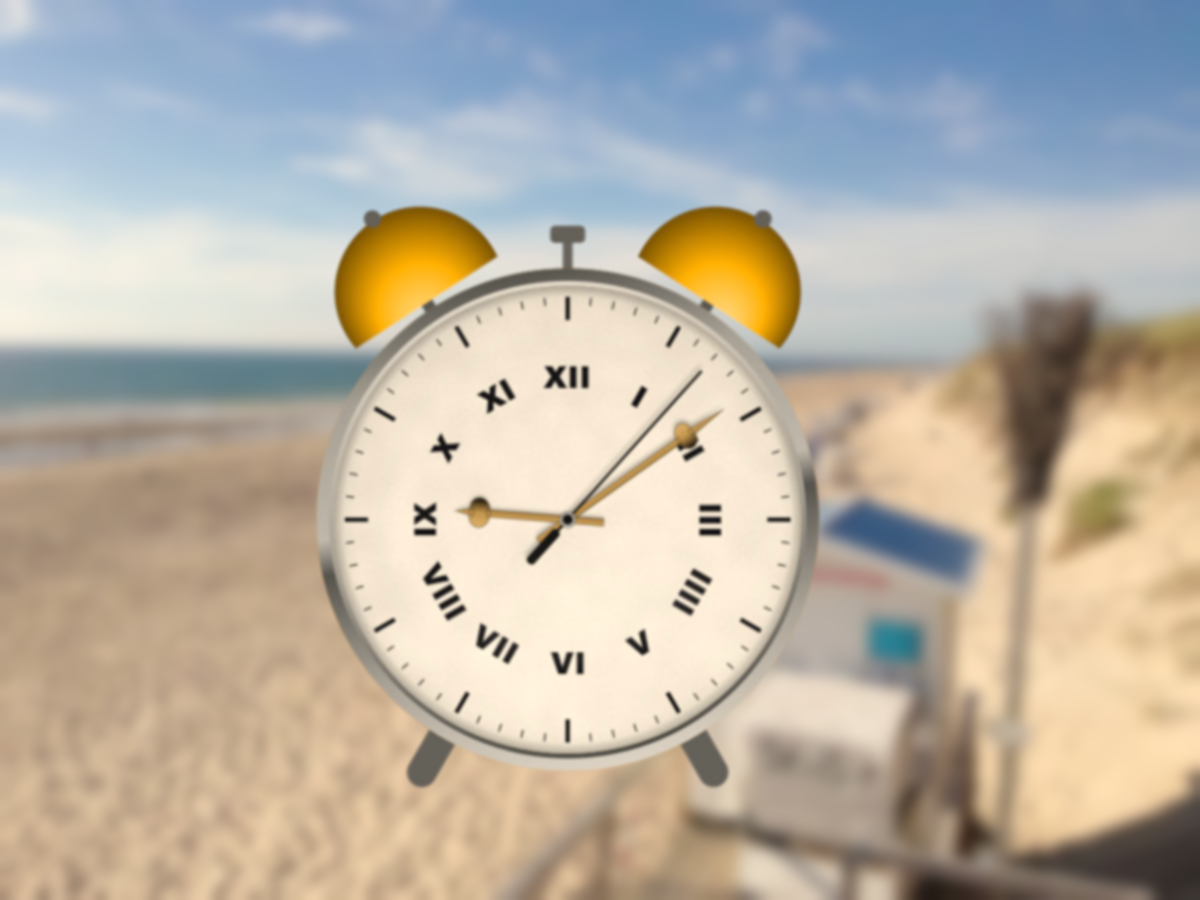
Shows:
9,09,07
